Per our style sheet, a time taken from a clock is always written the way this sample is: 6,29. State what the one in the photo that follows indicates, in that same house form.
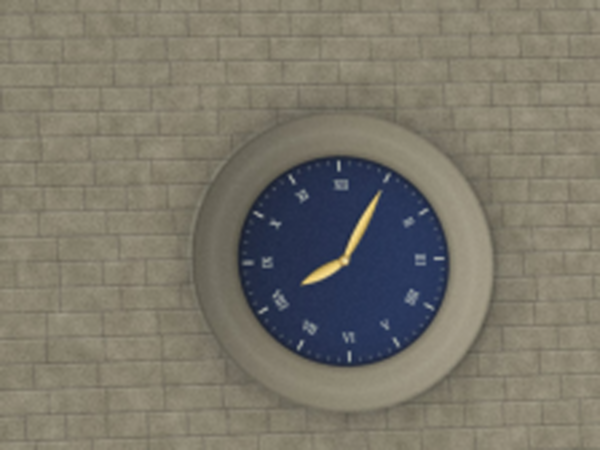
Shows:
8,05
